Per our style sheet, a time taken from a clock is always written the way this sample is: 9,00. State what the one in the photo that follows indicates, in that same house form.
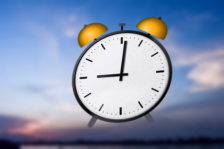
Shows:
9,01
